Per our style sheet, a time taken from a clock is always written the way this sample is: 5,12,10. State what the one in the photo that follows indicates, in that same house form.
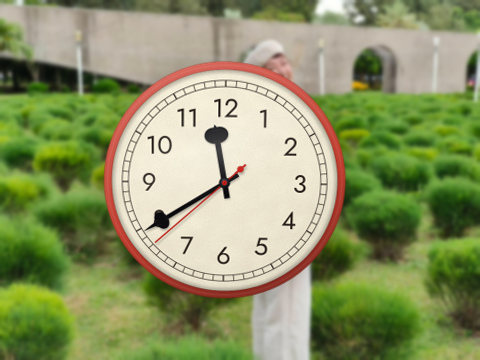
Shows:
11,39,38
